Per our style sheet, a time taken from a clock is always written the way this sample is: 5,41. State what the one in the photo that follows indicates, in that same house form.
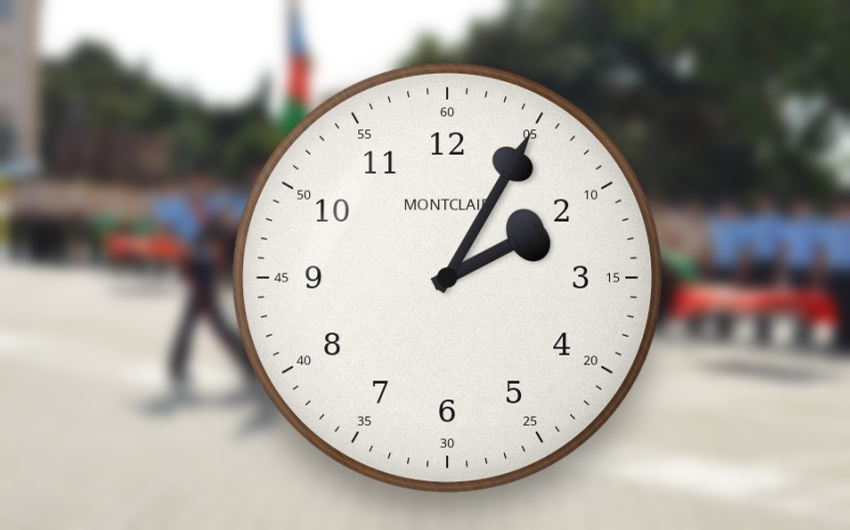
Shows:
2,05
